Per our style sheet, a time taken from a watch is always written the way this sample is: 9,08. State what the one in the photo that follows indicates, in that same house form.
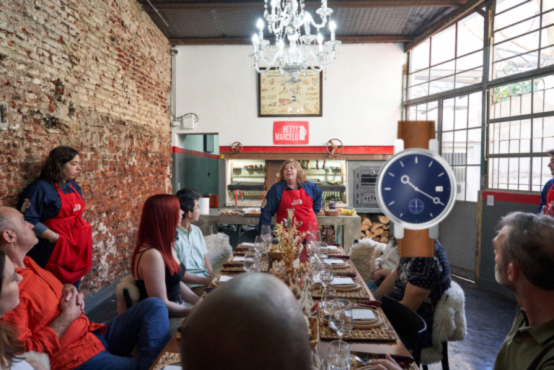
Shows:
10,20
